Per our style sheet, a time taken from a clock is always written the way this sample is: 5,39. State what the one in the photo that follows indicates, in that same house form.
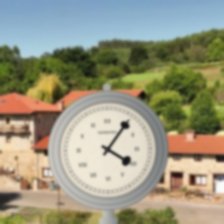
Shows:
4,06
